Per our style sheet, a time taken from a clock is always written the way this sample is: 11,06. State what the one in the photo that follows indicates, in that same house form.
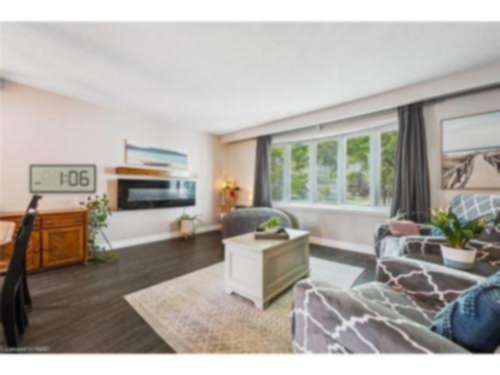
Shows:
1,06
